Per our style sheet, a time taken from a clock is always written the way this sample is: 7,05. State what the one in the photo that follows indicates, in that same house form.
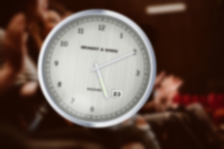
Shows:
5,10
